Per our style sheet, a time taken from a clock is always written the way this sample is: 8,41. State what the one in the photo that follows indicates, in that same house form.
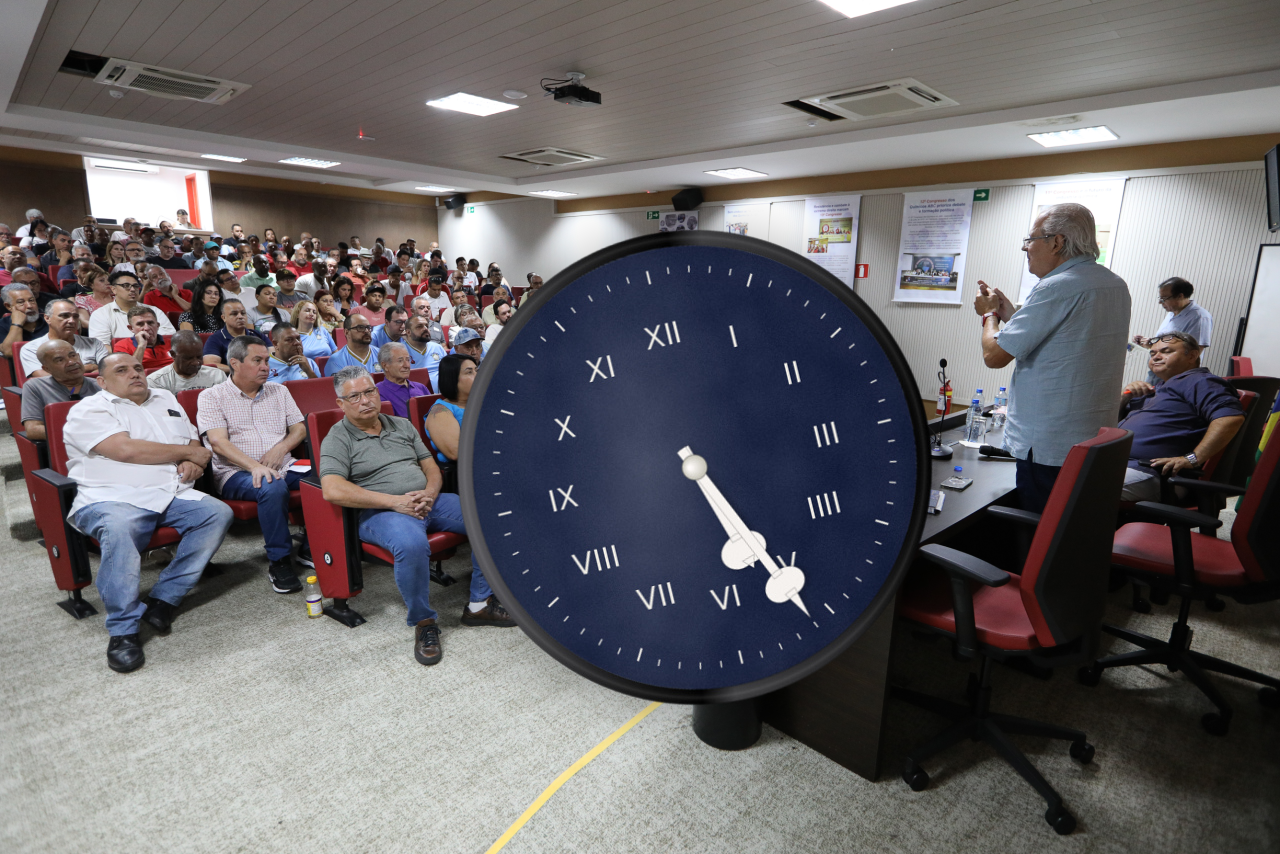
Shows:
5,26
